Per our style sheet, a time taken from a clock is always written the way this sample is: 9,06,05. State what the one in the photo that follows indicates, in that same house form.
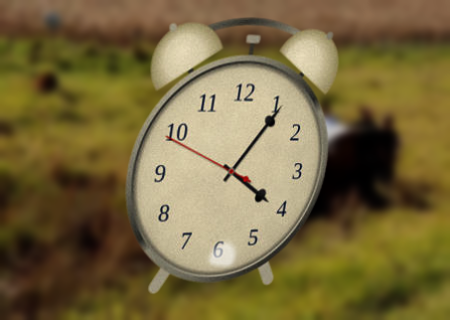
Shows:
4,05,49
